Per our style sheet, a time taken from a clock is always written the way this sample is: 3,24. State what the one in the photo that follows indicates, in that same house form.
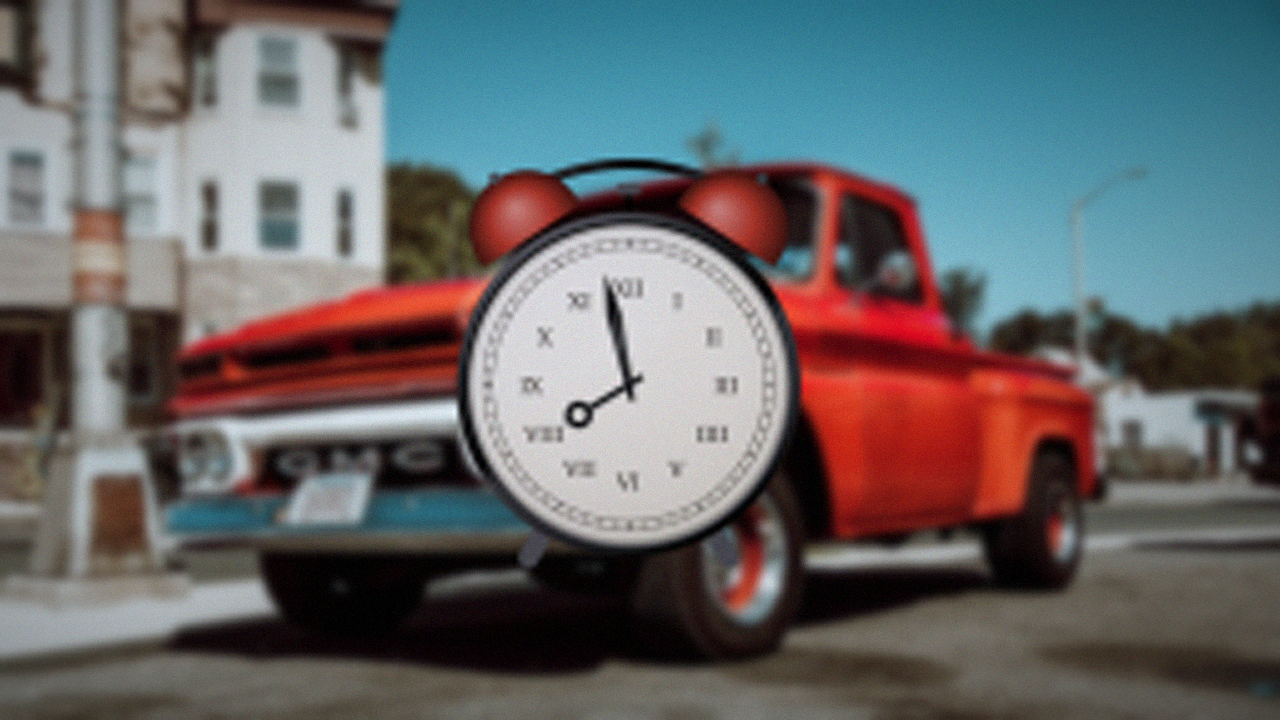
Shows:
7,58
